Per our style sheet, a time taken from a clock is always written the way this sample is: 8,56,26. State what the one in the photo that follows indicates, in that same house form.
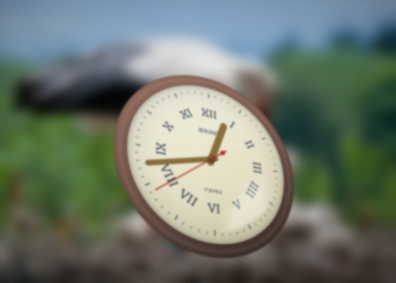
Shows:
12,42,39
